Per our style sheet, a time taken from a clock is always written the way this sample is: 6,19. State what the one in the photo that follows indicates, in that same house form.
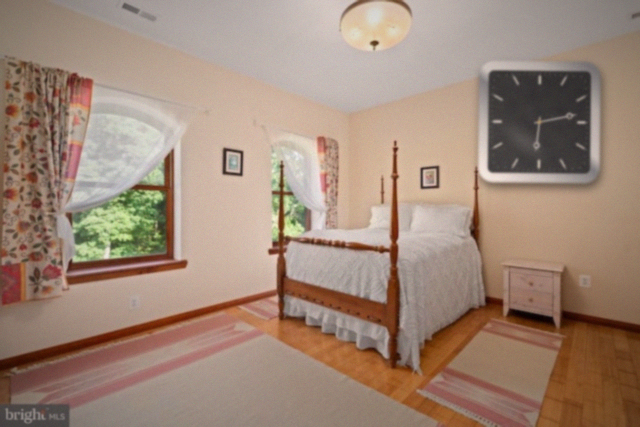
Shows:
6,13
